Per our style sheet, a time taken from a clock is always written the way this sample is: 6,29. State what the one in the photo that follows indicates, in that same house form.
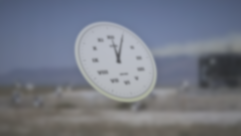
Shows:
12,05
